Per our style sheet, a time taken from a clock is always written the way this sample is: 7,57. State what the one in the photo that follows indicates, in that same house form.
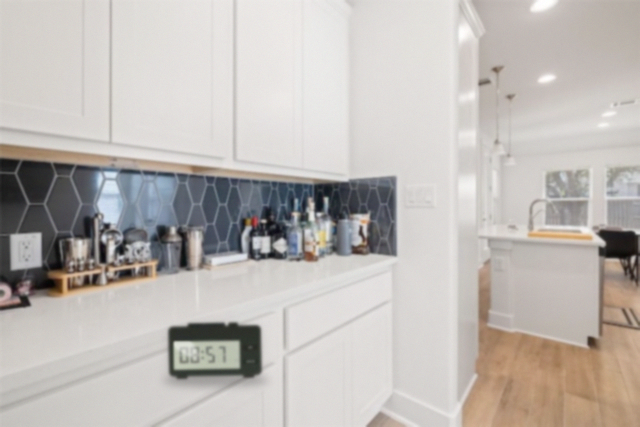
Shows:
8,57
